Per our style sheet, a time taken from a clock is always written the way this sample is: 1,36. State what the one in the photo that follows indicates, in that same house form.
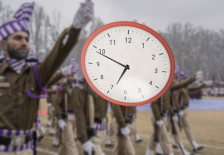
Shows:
6,49
